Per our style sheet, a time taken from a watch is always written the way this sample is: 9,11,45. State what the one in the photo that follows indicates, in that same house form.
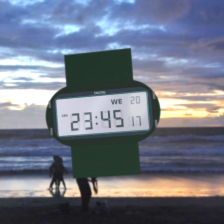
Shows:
23,45,17
